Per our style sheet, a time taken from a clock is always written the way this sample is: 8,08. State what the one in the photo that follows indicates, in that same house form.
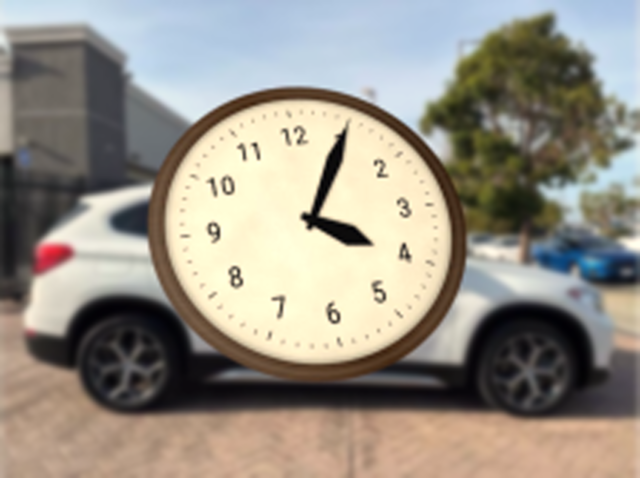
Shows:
4,05
